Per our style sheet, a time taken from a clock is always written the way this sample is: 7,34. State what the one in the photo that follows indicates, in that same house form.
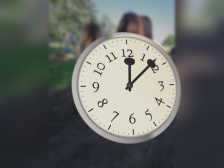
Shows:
12,08
